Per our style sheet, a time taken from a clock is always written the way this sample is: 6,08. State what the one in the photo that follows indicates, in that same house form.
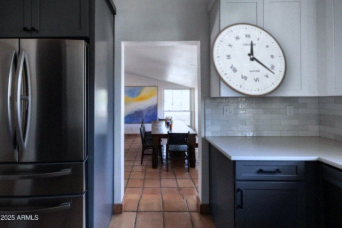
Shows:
12,22
